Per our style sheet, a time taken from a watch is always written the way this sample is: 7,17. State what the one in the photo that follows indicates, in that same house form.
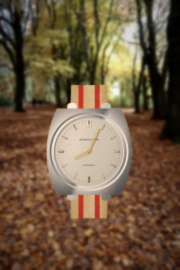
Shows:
8,04
